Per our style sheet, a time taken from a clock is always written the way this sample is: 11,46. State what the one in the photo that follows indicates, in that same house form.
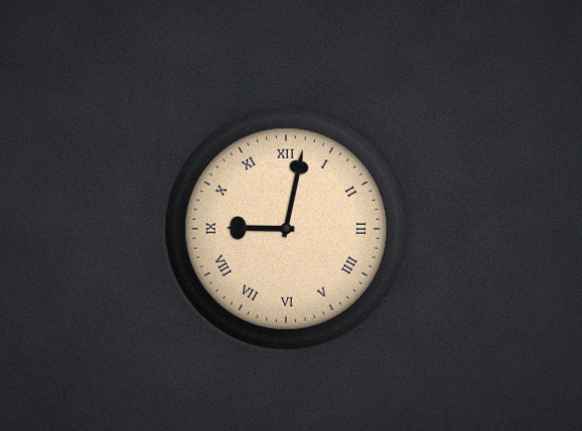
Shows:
9,02
